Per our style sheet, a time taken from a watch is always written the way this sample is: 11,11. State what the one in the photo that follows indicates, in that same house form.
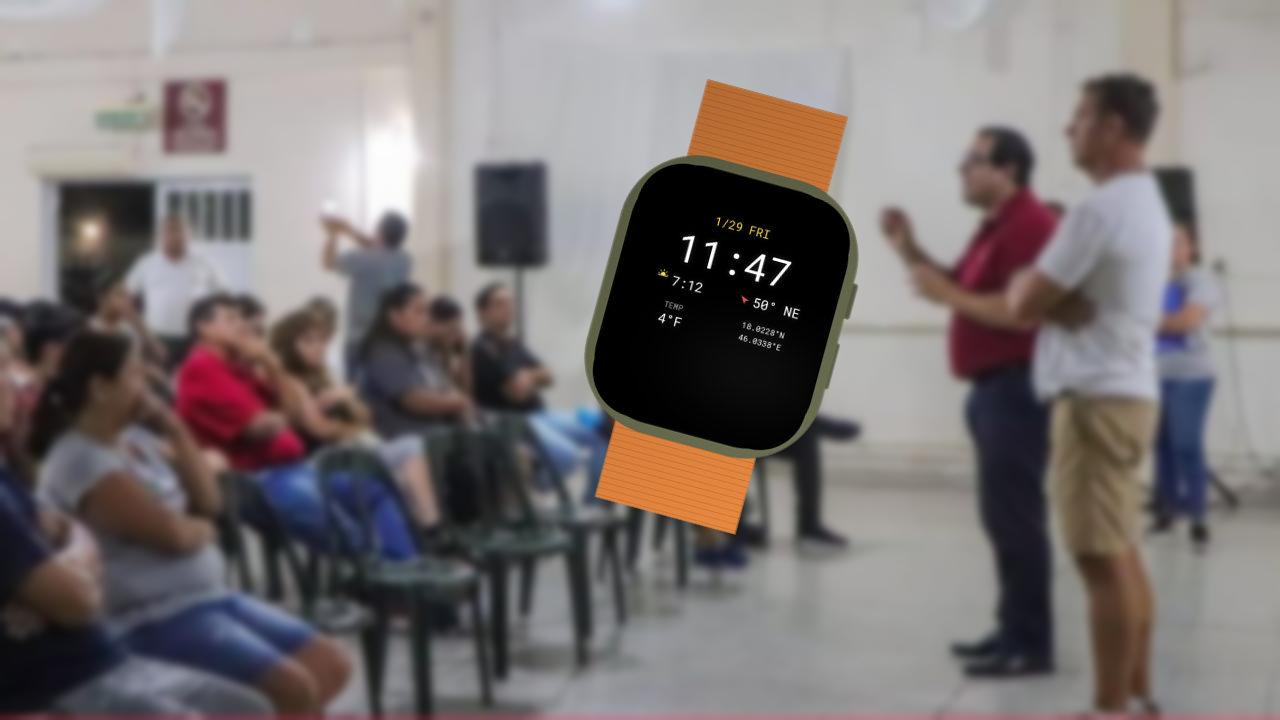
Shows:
11,47
